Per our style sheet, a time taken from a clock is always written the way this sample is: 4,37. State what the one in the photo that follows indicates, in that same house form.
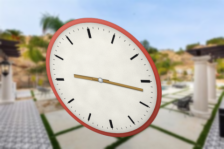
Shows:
9,17
